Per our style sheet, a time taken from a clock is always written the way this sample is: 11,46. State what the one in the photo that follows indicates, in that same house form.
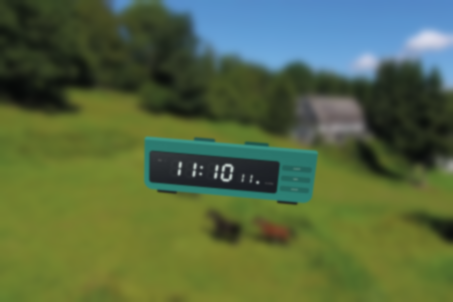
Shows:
11,10
